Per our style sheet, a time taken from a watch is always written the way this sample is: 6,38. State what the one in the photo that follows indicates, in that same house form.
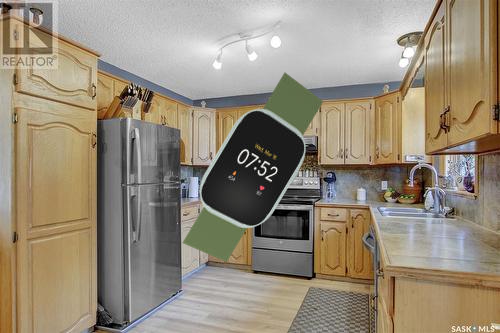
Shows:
7,52
